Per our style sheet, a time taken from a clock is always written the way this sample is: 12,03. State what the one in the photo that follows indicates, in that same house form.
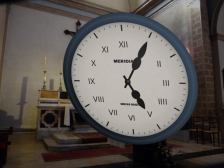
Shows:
5,05
